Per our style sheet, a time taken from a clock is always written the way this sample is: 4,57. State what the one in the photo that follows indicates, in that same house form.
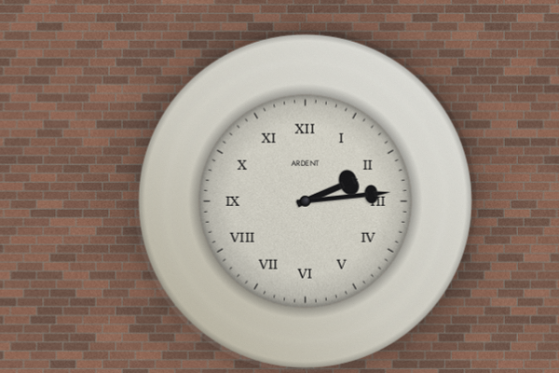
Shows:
2,14
